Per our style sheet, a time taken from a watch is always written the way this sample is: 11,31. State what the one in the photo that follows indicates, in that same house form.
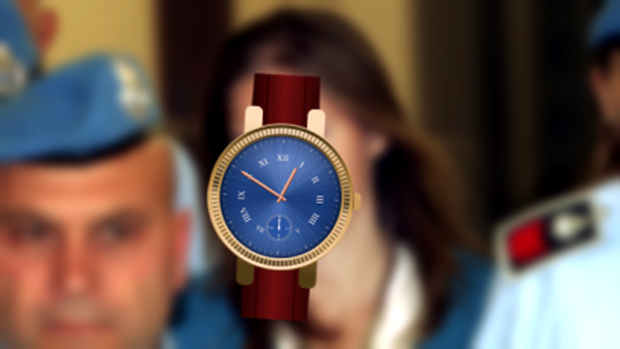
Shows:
12,50
